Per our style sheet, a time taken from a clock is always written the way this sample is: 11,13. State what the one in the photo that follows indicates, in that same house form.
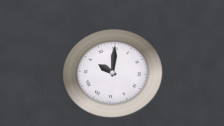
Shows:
10,00
